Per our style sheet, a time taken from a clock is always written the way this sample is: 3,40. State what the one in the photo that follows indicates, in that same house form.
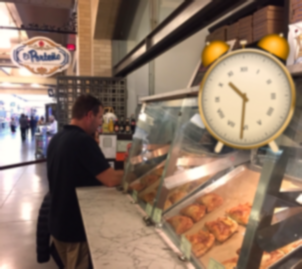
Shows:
10,31
